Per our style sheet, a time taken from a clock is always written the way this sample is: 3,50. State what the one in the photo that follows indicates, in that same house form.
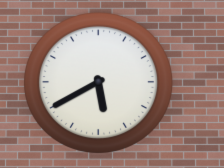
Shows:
5,40
